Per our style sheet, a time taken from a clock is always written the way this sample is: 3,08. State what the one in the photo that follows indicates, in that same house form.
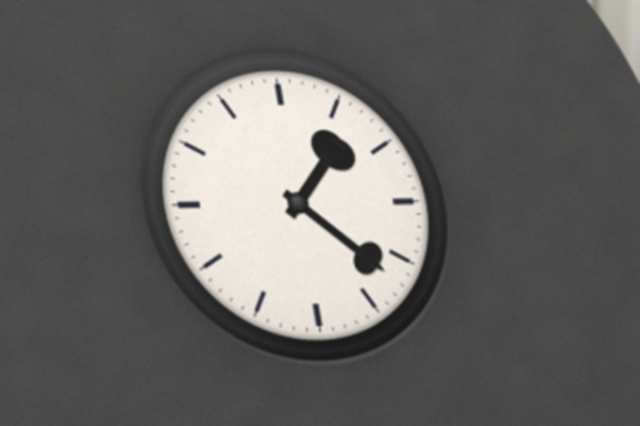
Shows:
1,22
